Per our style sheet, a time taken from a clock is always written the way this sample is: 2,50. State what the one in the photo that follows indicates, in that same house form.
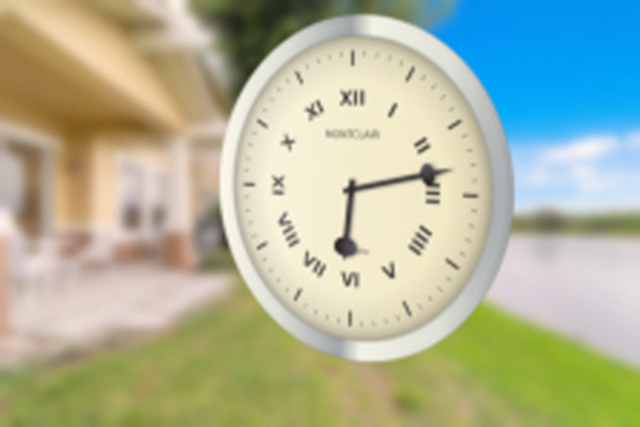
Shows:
6,13
